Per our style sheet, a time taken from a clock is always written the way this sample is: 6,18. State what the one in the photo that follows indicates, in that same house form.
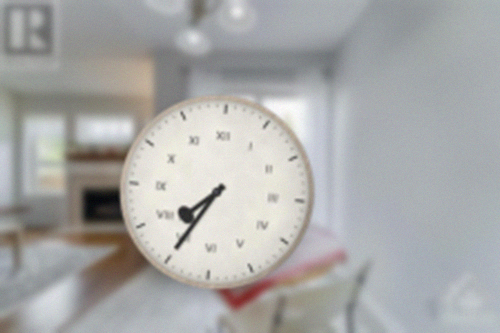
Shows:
7,35
